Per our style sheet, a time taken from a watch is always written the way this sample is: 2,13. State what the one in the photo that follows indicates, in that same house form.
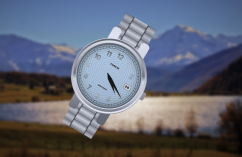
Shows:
4,20
